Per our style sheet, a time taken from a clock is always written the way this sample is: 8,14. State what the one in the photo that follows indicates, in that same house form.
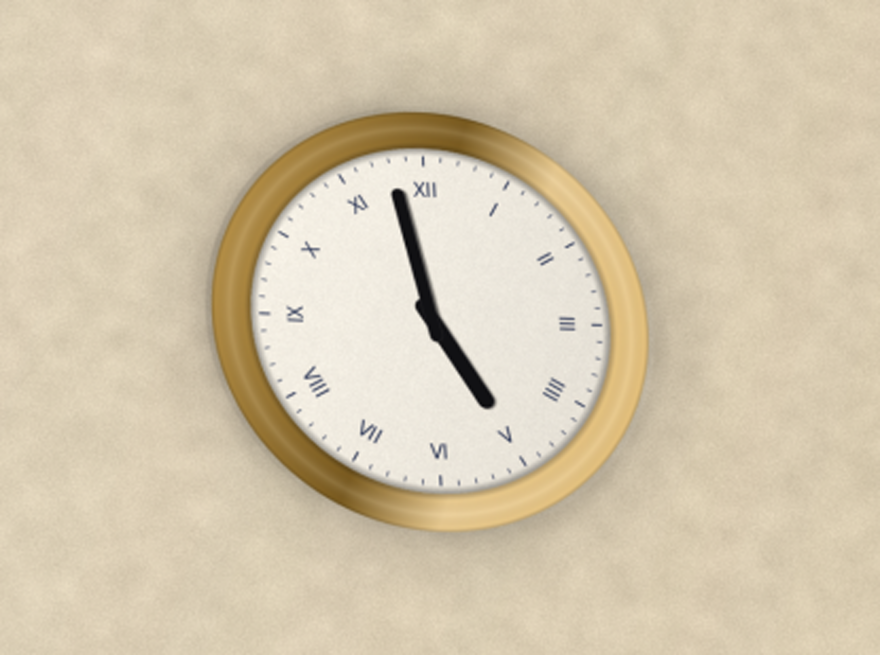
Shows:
4,58
